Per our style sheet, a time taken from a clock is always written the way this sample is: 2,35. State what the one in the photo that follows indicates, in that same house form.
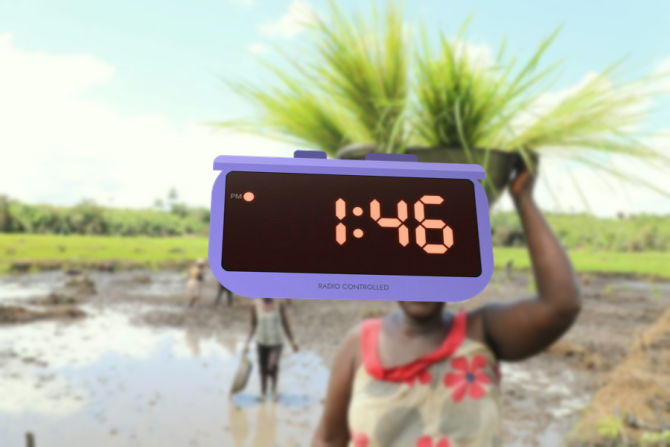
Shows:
1,46
